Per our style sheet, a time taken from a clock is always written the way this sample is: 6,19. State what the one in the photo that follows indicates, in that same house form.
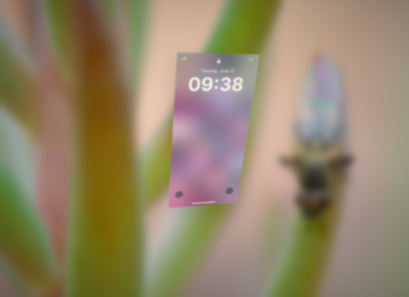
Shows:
9,38
